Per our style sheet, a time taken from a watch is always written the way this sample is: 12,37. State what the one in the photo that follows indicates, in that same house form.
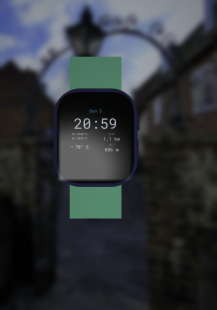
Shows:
20,59
